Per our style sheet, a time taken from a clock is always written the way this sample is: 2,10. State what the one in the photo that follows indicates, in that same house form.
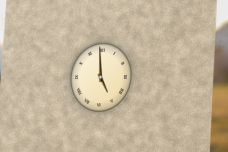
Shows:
4,59
